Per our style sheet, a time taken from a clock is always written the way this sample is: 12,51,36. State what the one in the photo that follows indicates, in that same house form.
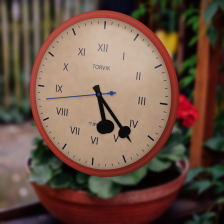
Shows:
5,22,43
